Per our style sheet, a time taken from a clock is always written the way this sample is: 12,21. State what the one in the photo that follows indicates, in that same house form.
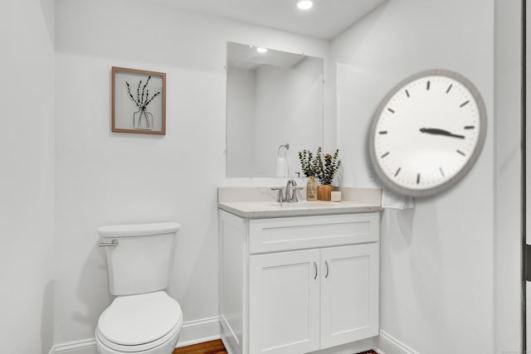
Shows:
3,17
